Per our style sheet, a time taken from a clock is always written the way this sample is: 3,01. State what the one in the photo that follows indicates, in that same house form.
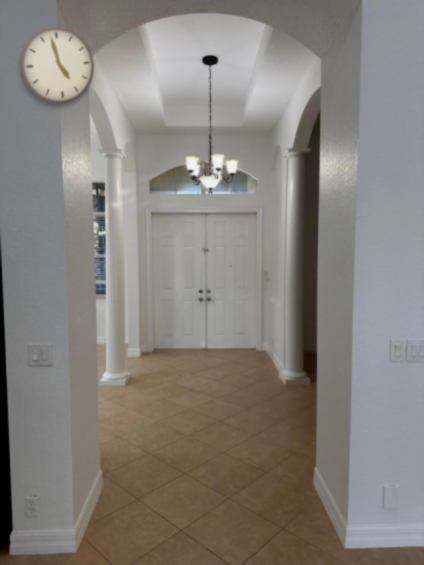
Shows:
4,58
